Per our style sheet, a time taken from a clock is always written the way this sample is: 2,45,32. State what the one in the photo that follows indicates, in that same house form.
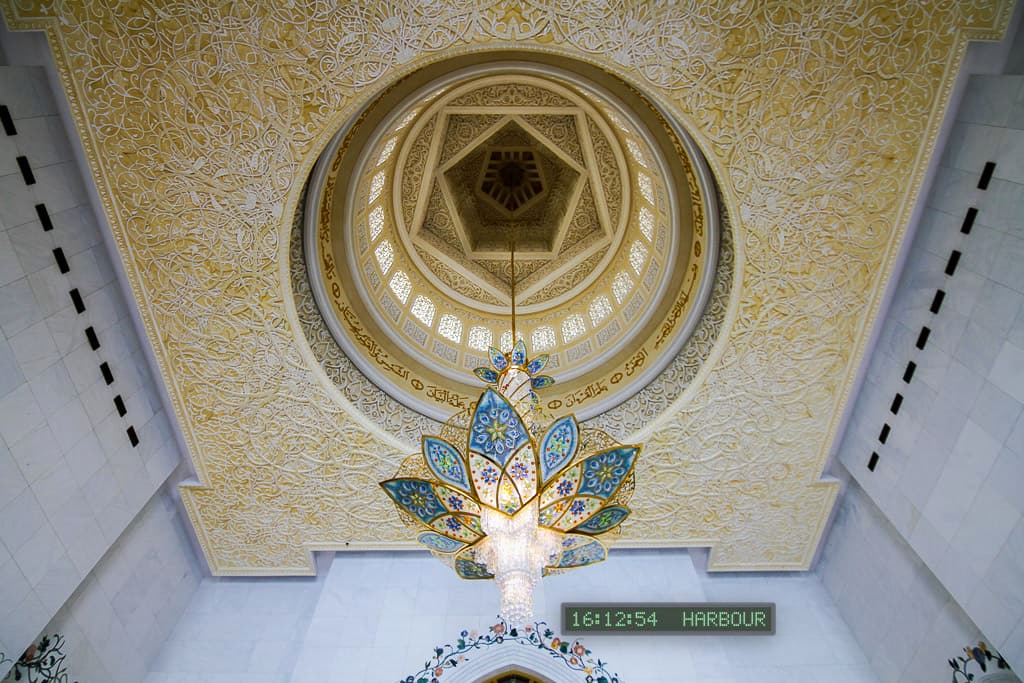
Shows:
16,12,54
